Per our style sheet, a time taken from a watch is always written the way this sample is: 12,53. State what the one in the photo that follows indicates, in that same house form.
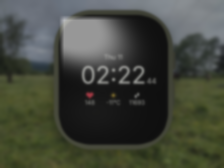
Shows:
2,22
